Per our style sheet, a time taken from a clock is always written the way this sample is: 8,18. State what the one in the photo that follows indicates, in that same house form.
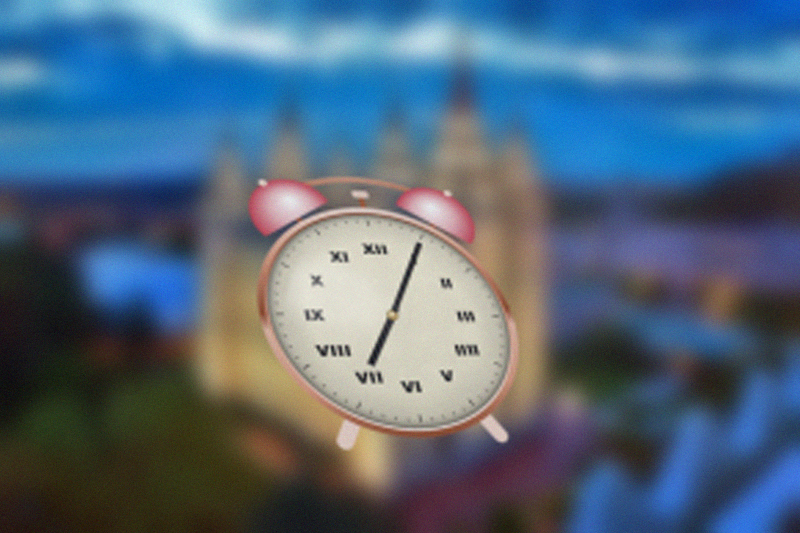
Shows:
7,05
